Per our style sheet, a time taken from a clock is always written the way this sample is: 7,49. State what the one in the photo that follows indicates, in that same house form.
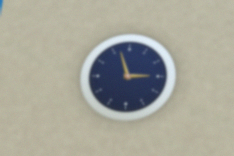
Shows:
2,57
